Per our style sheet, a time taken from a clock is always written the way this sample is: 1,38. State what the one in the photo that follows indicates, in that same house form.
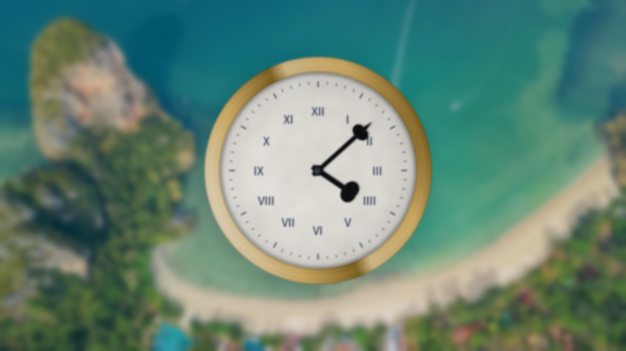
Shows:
4,08
